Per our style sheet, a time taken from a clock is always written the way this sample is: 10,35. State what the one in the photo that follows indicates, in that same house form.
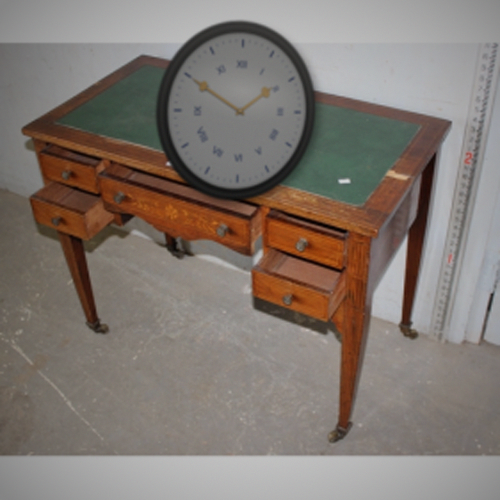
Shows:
1,50
